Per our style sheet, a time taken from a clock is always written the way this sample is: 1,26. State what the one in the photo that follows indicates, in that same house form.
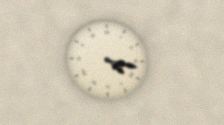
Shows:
4,17
